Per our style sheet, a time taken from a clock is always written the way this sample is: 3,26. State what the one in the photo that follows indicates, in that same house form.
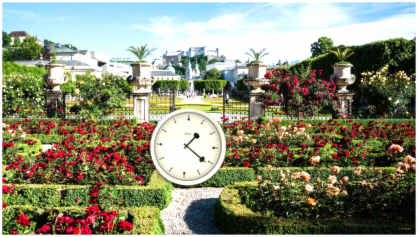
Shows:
1,21
